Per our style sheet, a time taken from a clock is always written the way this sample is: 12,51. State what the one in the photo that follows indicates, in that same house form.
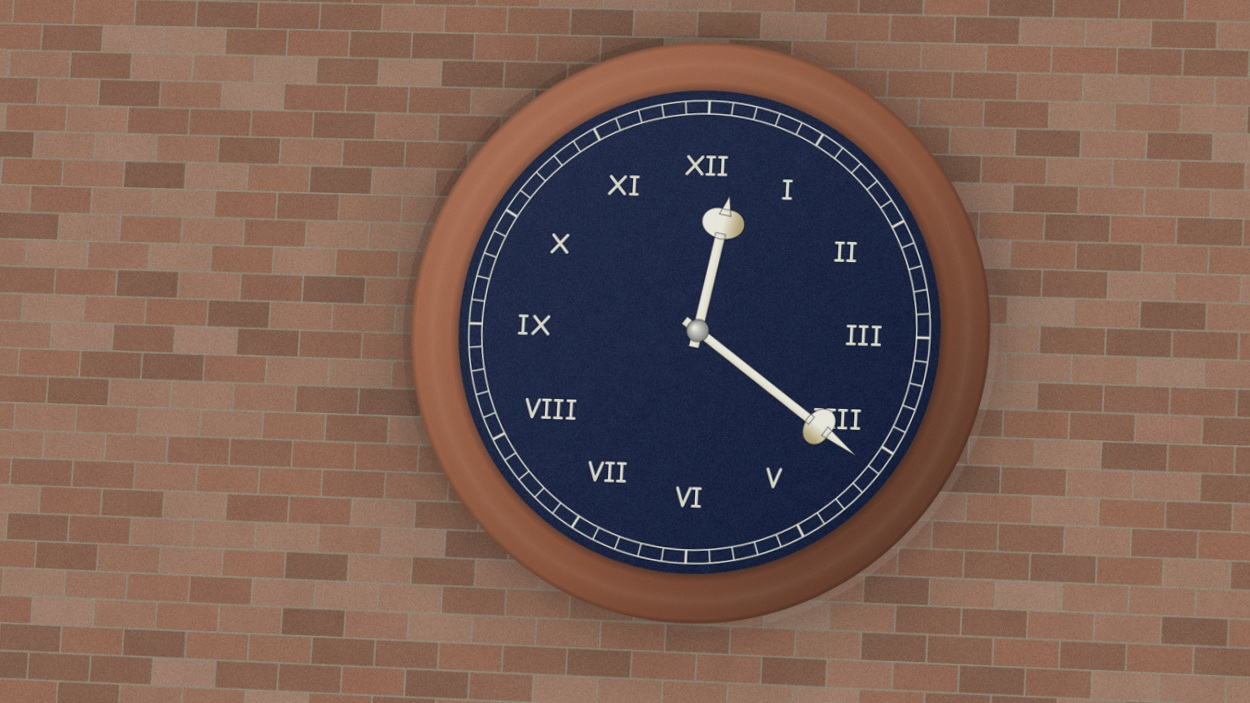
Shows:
12,21
